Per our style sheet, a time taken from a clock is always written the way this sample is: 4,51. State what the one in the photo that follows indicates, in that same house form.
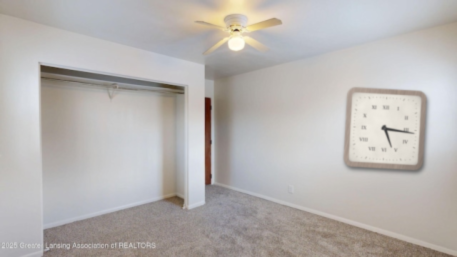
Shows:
5,16
